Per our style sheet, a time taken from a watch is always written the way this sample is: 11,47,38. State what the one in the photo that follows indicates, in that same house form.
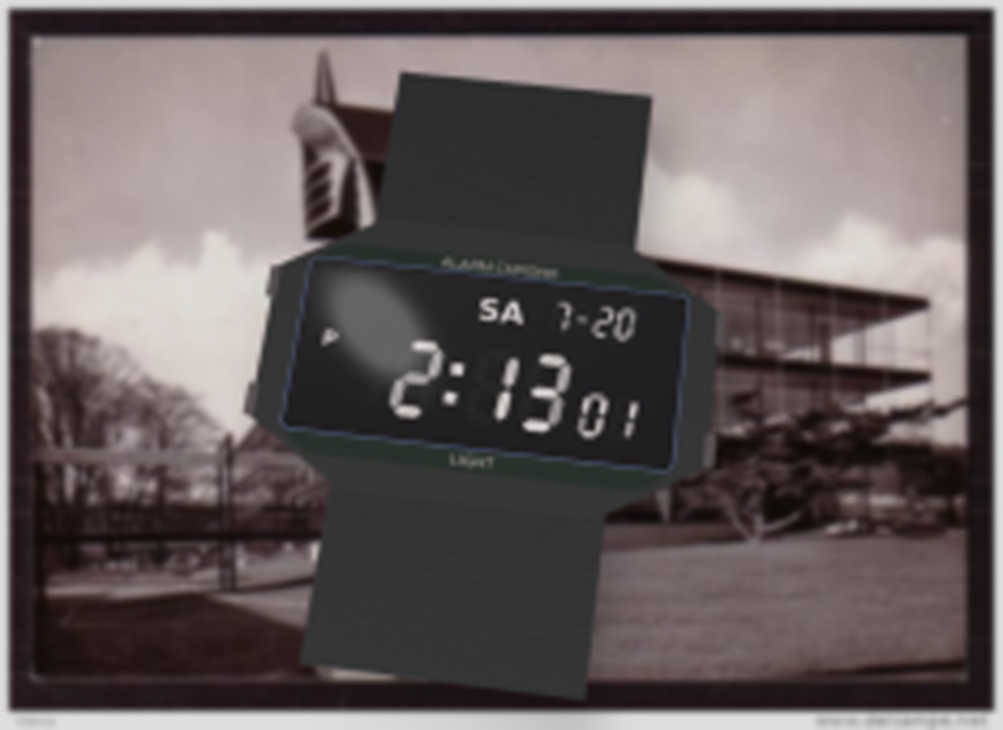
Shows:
2,13,01
